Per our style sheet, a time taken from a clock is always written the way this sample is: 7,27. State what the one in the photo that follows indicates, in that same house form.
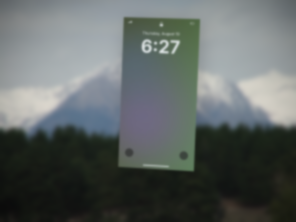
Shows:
6,27
